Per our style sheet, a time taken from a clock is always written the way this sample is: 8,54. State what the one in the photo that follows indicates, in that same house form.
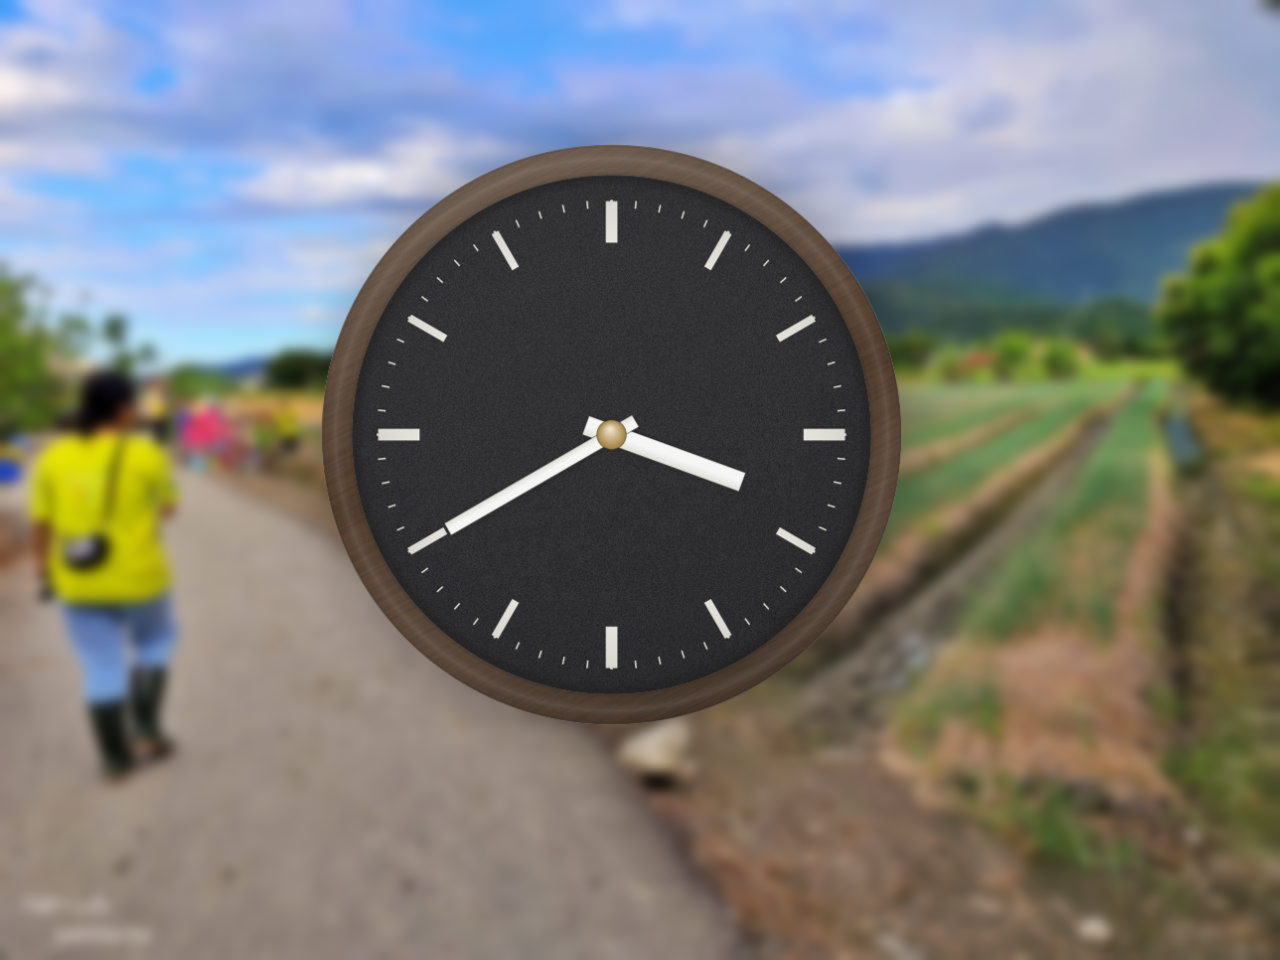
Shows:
3,40
